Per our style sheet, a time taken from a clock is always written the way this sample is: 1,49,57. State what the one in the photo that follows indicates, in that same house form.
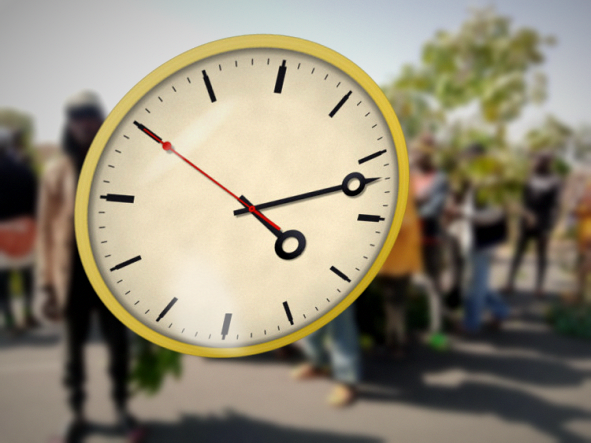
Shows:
4,11,50
